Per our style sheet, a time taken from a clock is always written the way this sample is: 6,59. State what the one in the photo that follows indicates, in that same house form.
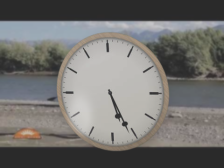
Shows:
5,26
